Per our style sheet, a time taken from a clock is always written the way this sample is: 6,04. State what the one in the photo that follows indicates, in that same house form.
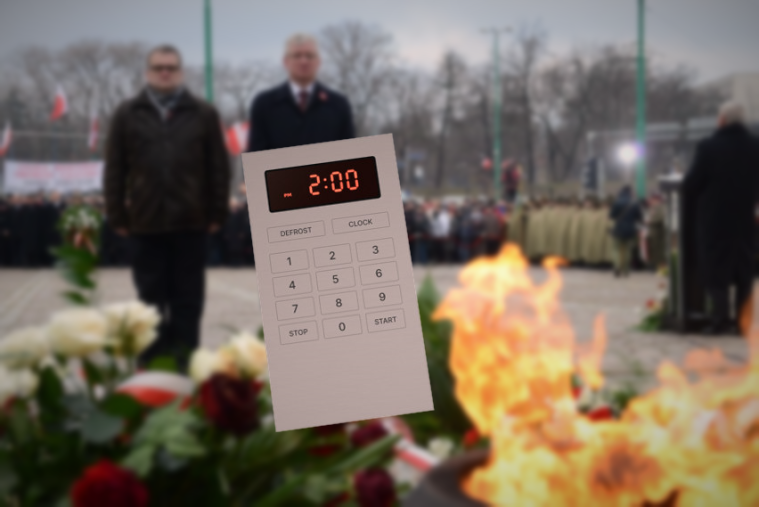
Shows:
2,00
